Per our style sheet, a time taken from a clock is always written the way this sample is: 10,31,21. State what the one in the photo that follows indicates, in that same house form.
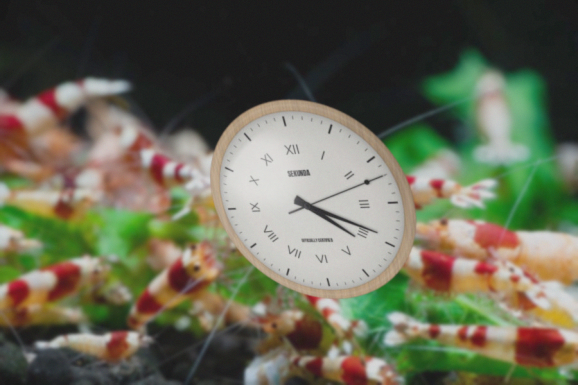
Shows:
4,19,12
